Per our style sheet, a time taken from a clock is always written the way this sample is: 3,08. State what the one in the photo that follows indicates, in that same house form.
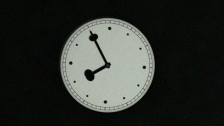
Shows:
7,55
